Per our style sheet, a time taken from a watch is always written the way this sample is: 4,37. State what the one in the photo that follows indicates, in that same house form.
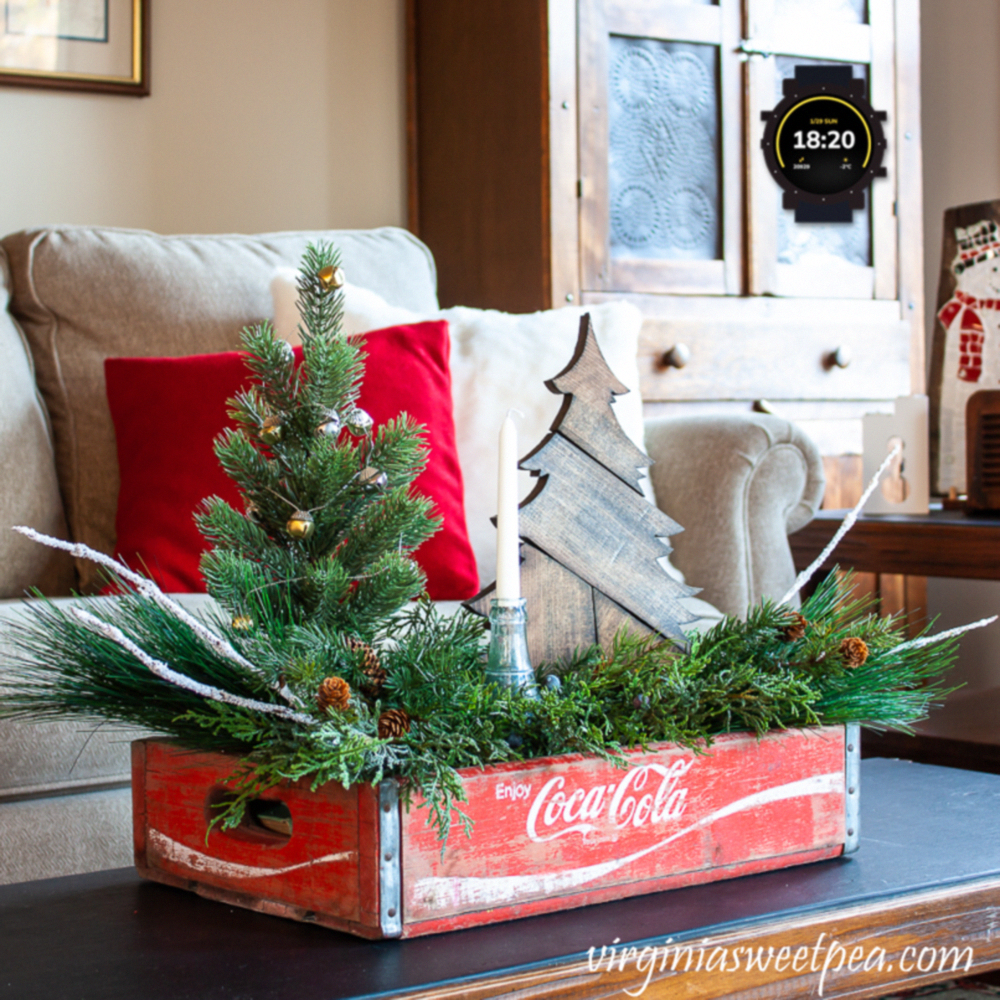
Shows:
18,20
